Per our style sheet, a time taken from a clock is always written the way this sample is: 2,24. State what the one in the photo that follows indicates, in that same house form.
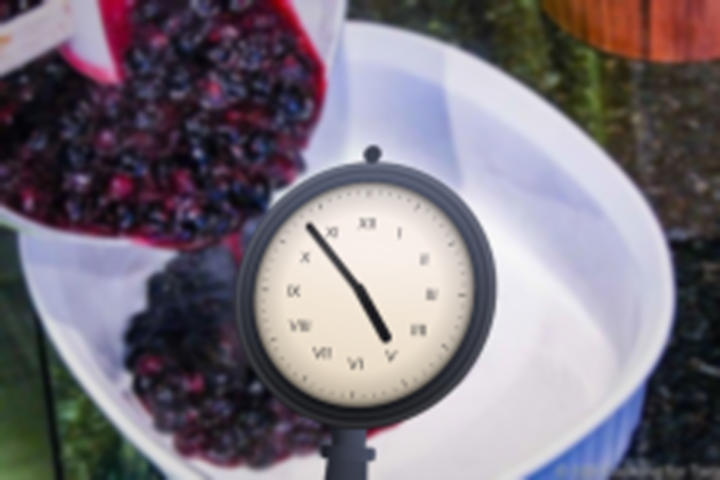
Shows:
4,53
